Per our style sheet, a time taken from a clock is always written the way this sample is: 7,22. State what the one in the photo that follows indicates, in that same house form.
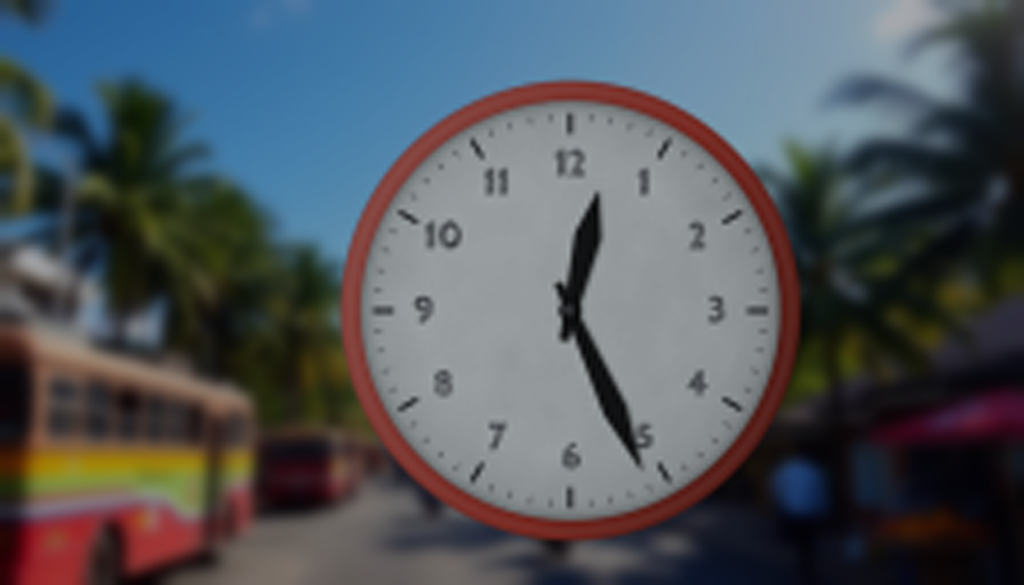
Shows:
12,26
